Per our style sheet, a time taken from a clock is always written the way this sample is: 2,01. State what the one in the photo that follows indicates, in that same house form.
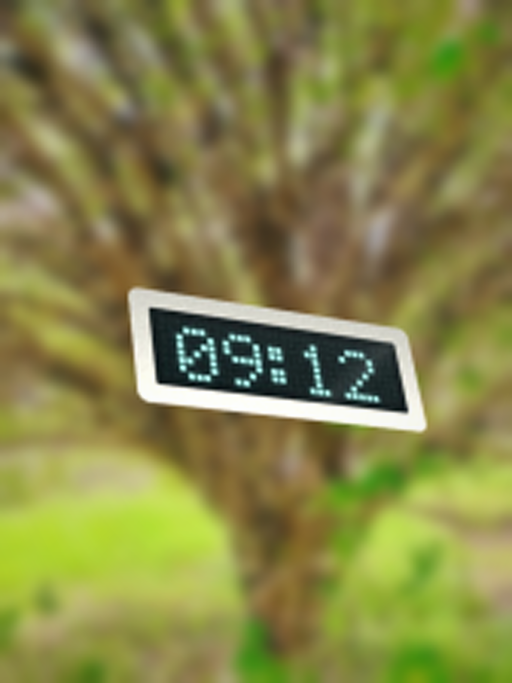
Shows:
9,12
